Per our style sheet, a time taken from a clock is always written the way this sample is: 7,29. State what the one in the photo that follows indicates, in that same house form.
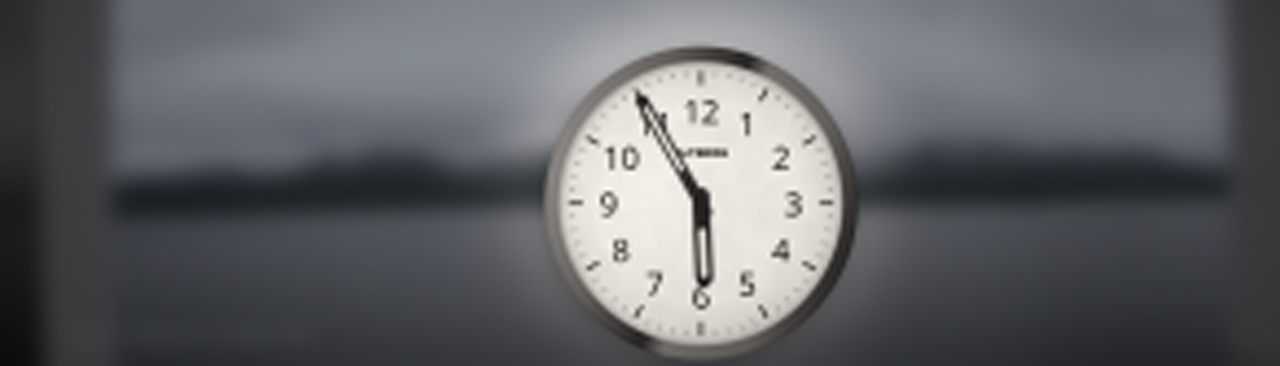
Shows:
5,55
